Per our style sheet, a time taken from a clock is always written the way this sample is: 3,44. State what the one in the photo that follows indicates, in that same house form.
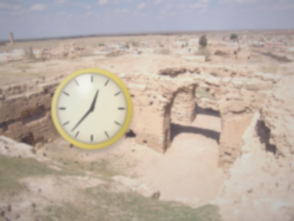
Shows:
12,37
